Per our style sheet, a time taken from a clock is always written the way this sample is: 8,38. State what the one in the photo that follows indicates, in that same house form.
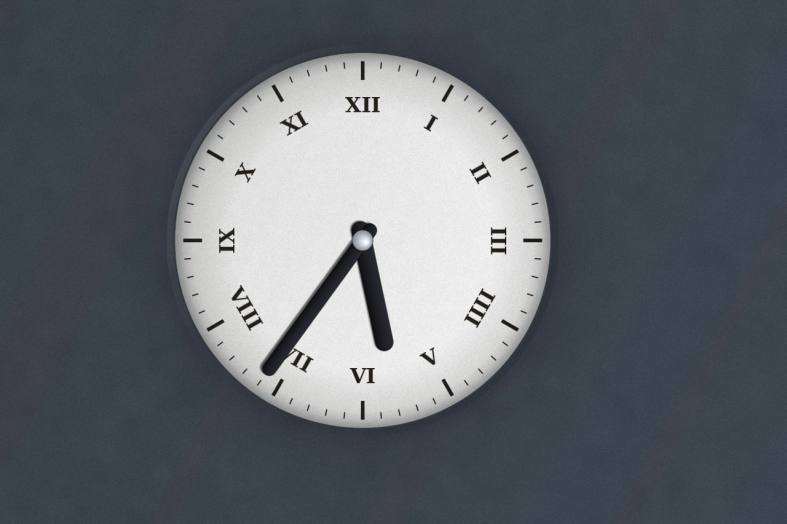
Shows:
5,36
